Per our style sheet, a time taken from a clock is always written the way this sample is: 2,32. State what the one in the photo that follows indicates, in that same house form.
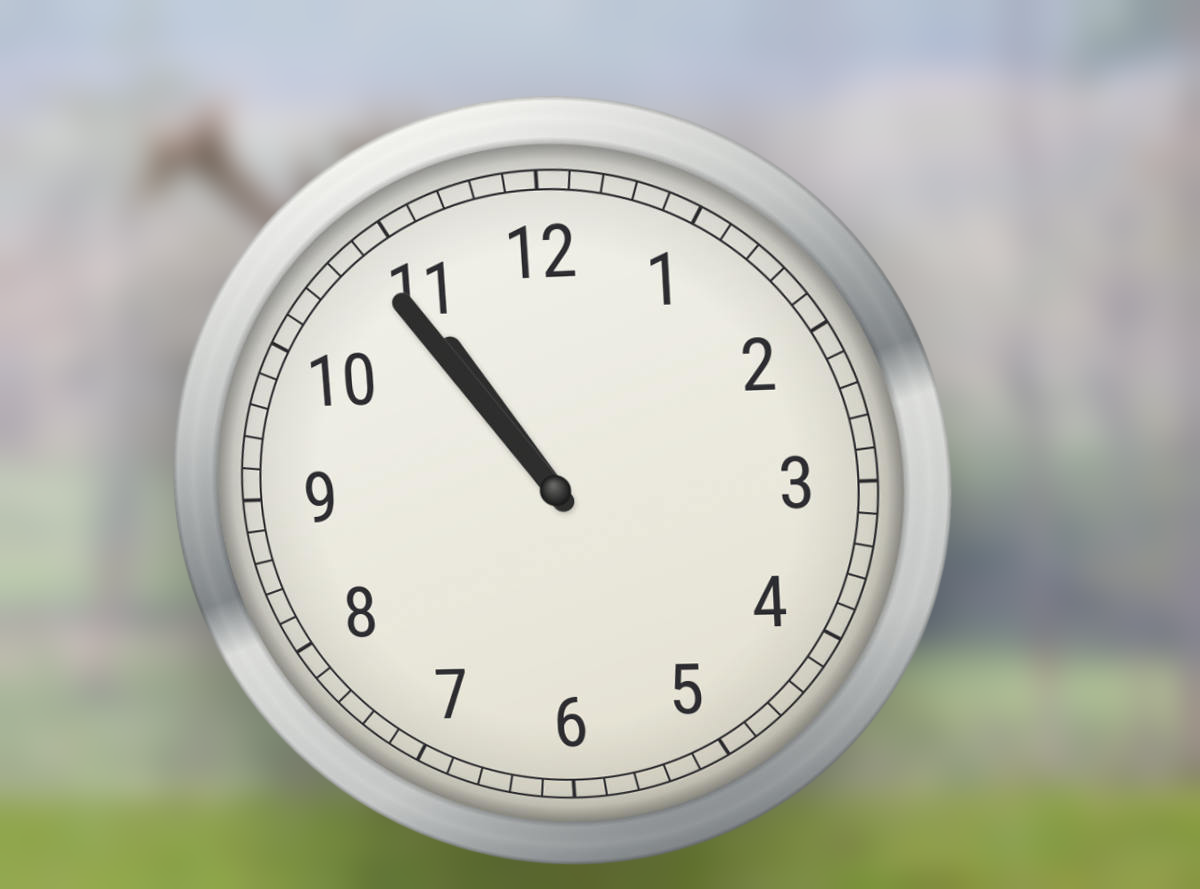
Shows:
10,54
